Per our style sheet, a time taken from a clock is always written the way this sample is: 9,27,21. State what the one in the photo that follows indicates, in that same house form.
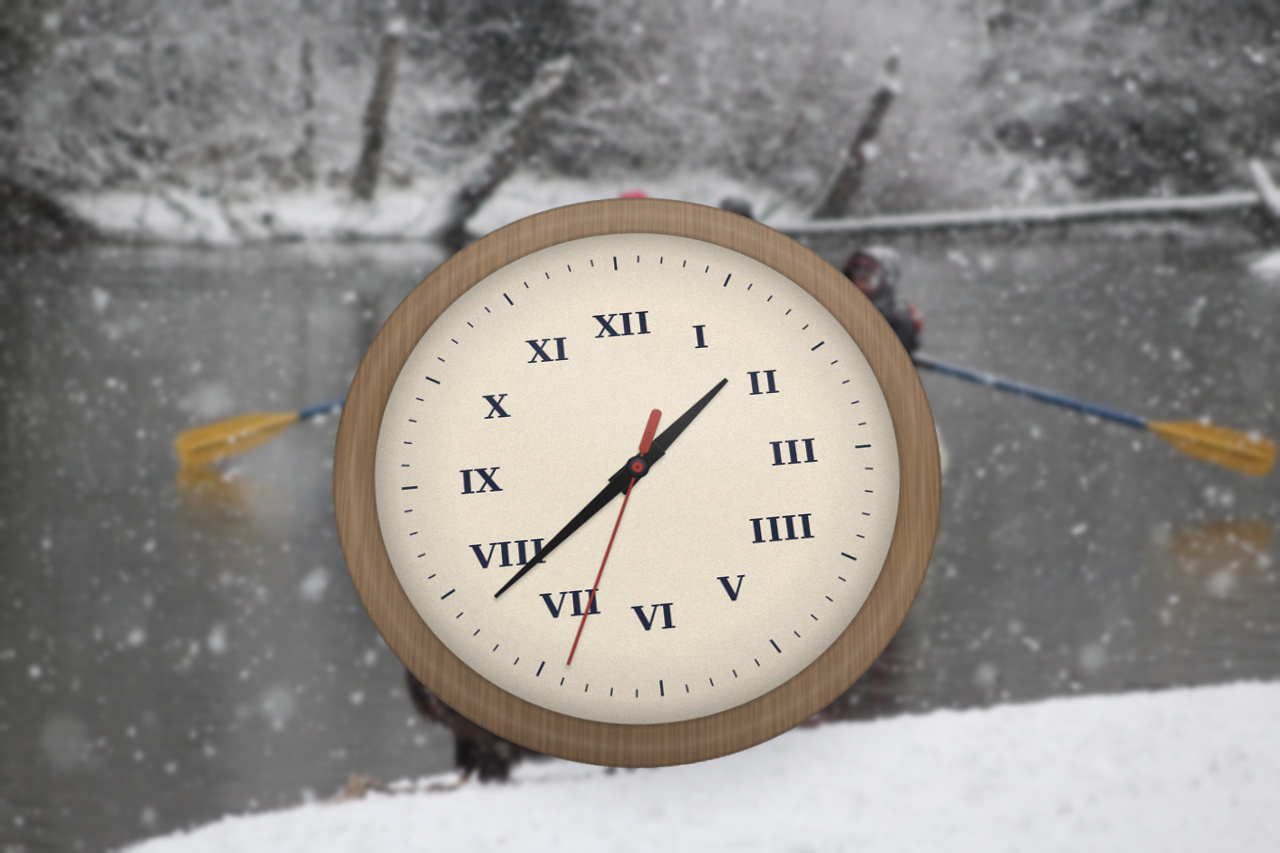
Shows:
1,38,34
